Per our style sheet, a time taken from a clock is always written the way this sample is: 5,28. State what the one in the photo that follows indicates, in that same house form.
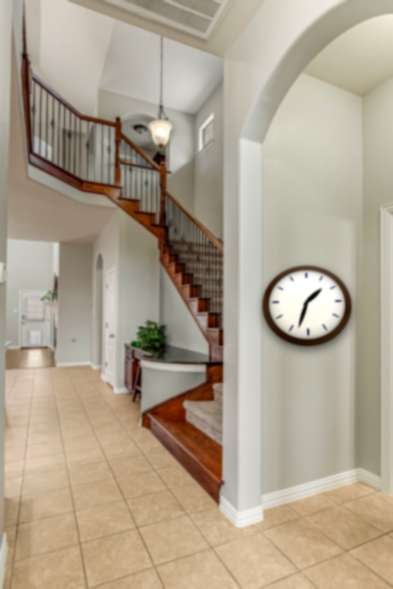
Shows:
1,33
